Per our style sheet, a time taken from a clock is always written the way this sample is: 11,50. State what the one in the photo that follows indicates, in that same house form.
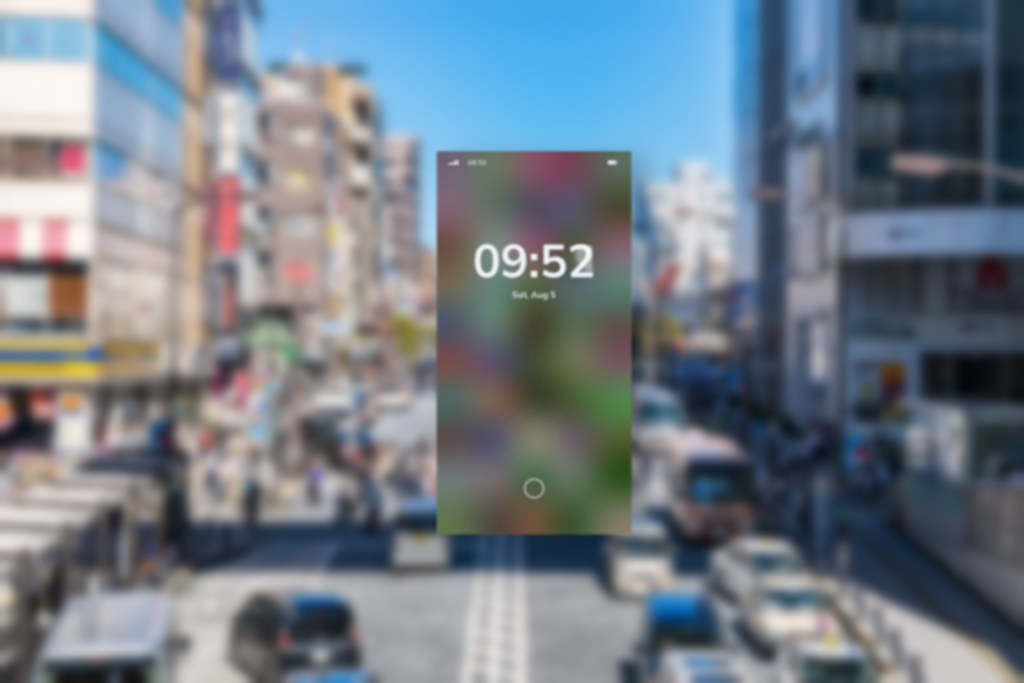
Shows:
9,52
